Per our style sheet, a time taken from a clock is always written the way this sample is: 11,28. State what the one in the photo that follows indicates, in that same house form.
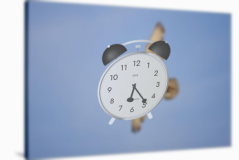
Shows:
6,24
